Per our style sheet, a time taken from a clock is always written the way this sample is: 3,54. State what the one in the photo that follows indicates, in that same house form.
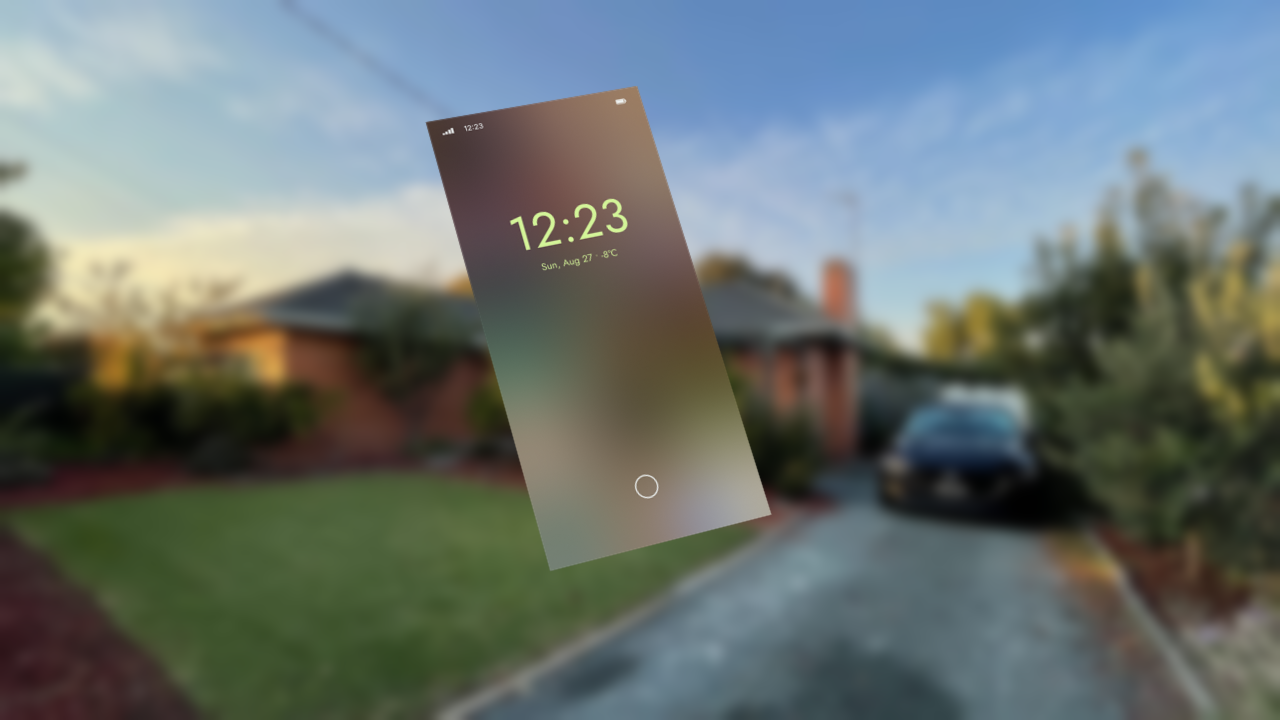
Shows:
12,23
